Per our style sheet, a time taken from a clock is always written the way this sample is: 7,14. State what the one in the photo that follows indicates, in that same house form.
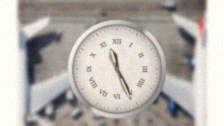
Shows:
11,26
